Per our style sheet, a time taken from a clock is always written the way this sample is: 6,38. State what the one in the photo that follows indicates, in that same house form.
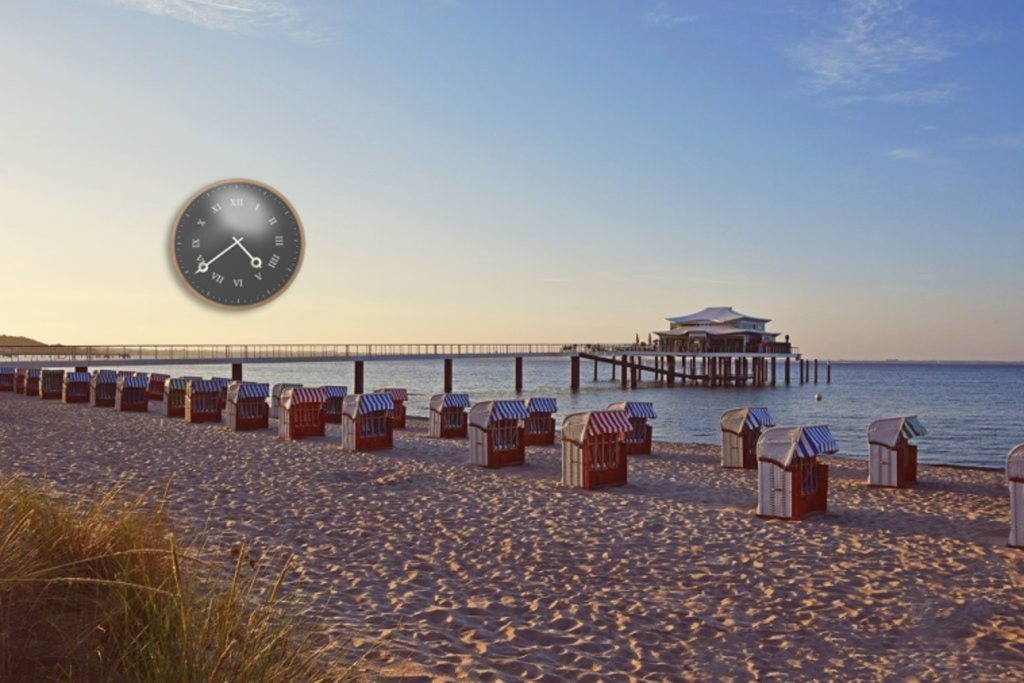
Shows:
4,39
